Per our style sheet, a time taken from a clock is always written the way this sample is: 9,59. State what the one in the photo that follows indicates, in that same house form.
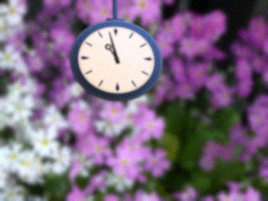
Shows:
10,58
